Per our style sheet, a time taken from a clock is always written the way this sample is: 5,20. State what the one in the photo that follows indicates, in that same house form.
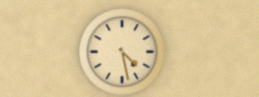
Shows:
4,28
